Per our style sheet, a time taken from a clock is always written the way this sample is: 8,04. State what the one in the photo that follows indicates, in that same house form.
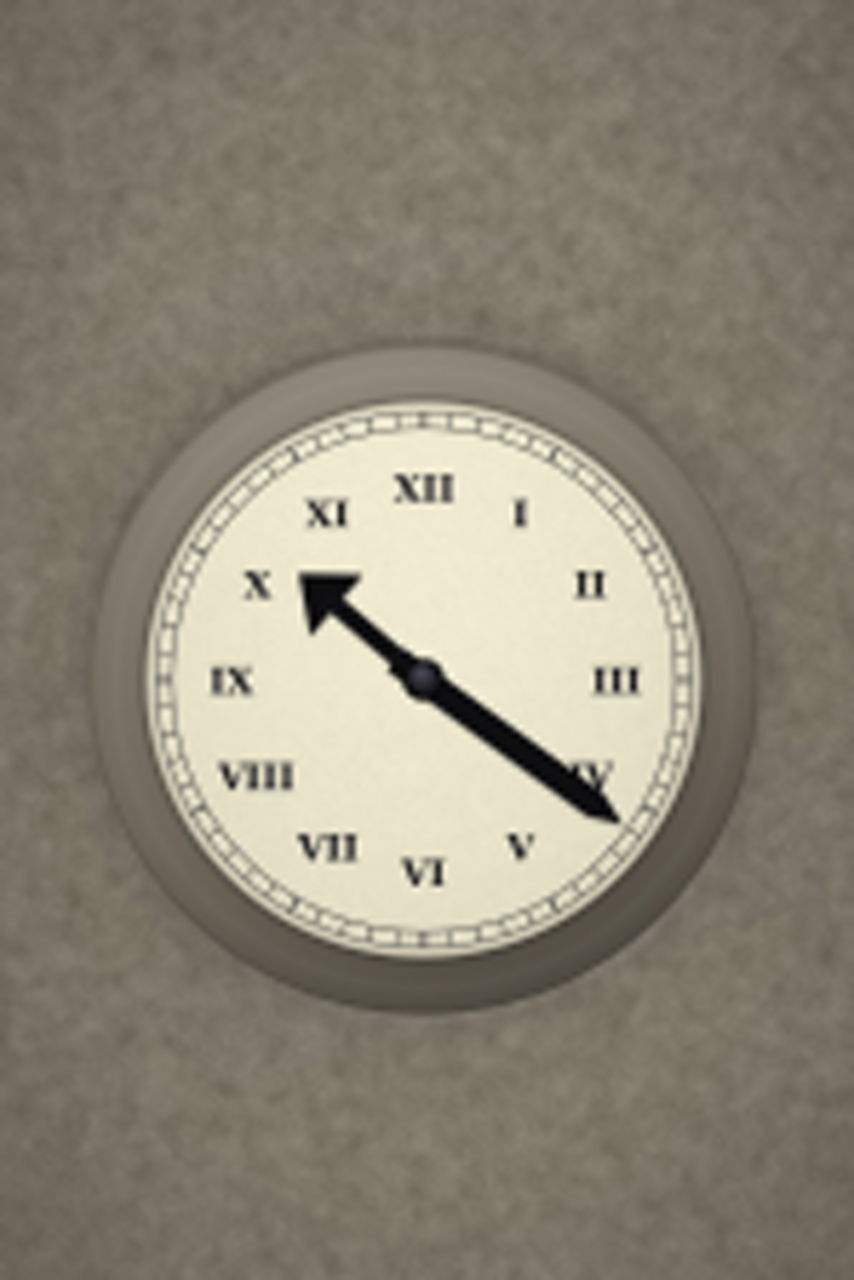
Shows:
10,21
